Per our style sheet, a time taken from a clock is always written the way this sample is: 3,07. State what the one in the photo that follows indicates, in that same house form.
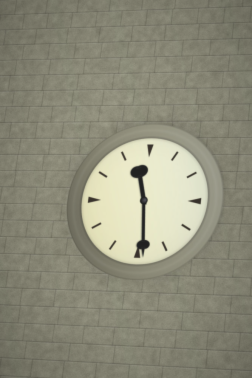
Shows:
11,29
